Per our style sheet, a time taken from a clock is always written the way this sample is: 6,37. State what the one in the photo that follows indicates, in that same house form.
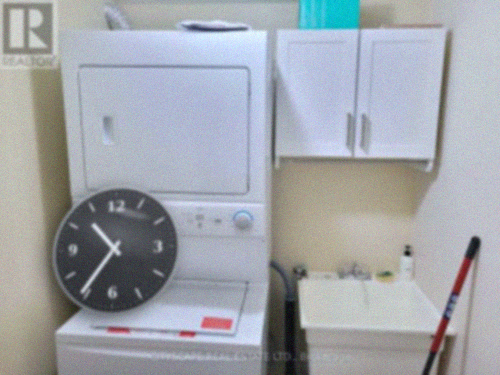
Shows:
10,36
